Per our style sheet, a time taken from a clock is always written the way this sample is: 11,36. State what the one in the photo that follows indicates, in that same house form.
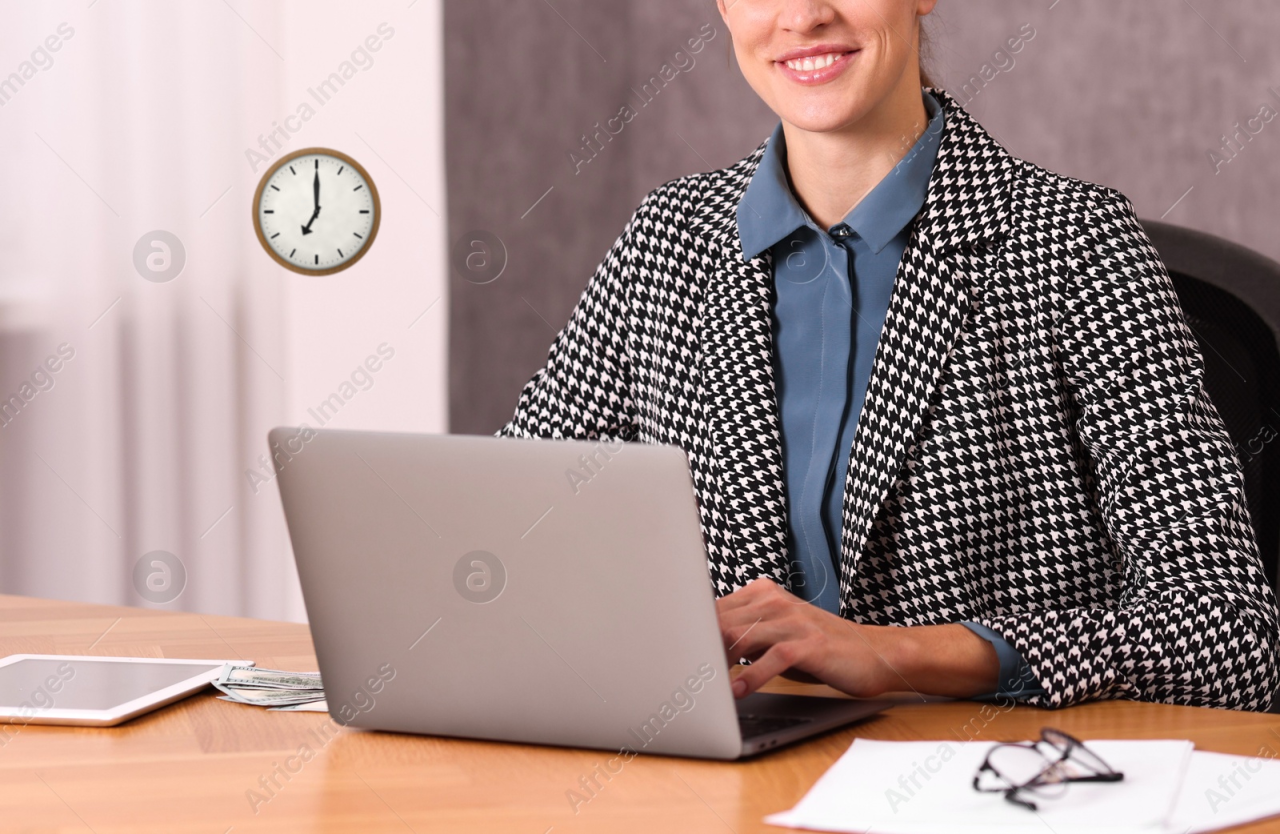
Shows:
7,00
